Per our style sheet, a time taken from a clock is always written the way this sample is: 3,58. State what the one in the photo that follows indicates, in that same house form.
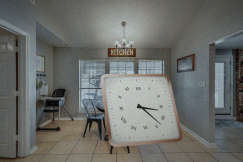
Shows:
3,23
